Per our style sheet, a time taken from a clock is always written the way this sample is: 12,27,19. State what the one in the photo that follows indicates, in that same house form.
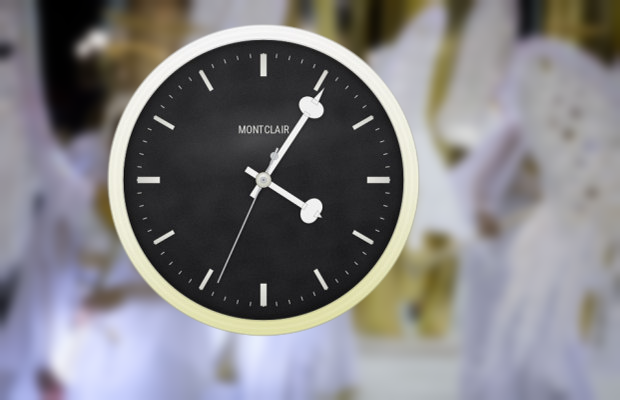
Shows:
4,05,34
